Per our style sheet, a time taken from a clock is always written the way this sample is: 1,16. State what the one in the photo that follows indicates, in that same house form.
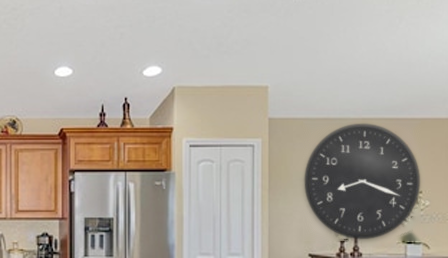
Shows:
8,18
